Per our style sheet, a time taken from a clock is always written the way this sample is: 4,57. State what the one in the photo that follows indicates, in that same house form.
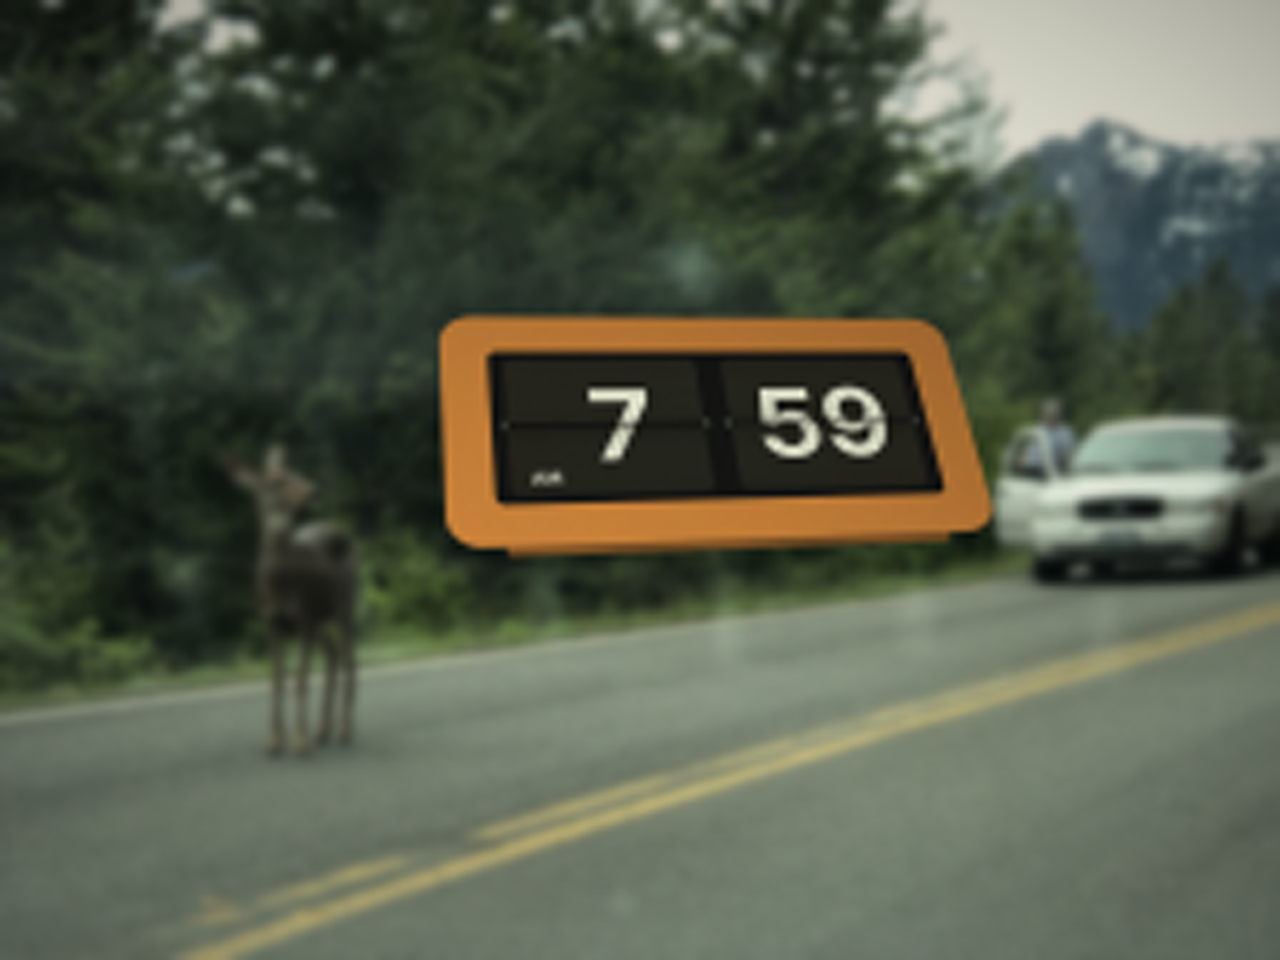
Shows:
7,59
